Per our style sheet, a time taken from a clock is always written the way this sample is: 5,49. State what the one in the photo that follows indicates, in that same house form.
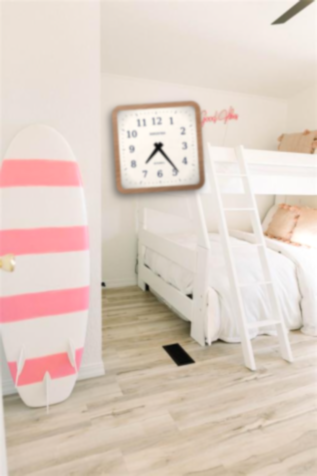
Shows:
7,24
